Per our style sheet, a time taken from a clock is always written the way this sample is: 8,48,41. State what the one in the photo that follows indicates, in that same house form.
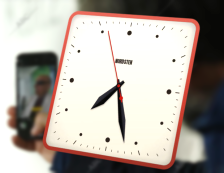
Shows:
7,26,56
